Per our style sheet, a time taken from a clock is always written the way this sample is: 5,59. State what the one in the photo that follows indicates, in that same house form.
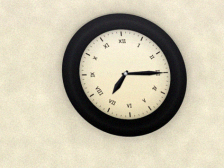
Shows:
7,15
